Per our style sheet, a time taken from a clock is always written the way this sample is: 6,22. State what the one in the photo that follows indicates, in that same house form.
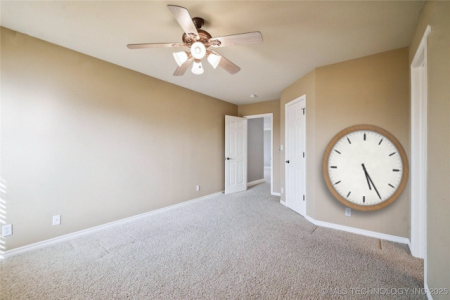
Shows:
5,25
